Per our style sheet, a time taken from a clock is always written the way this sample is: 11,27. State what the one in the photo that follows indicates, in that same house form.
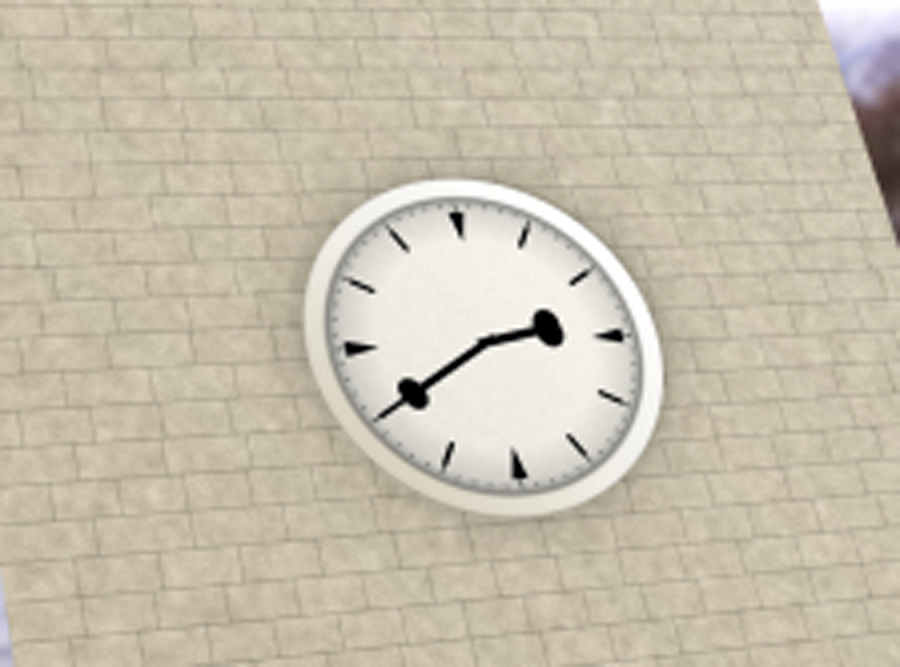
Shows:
2,40
